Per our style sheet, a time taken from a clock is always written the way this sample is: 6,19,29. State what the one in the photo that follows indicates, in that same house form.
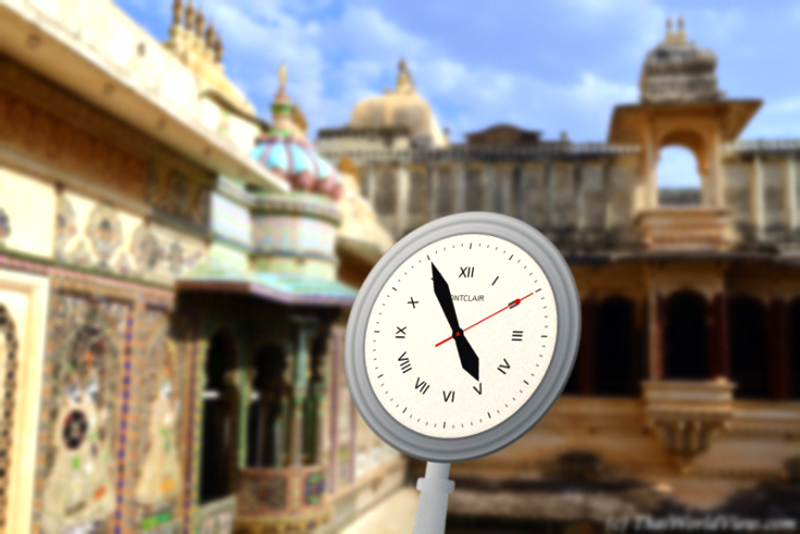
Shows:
4,55,10
